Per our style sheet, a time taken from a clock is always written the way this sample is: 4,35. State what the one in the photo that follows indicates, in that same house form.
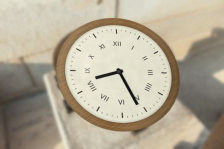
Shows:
8,26
